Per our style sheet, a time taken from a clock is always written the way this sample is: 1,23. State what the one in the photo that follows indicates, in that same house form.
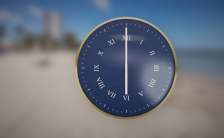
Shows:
6,00
